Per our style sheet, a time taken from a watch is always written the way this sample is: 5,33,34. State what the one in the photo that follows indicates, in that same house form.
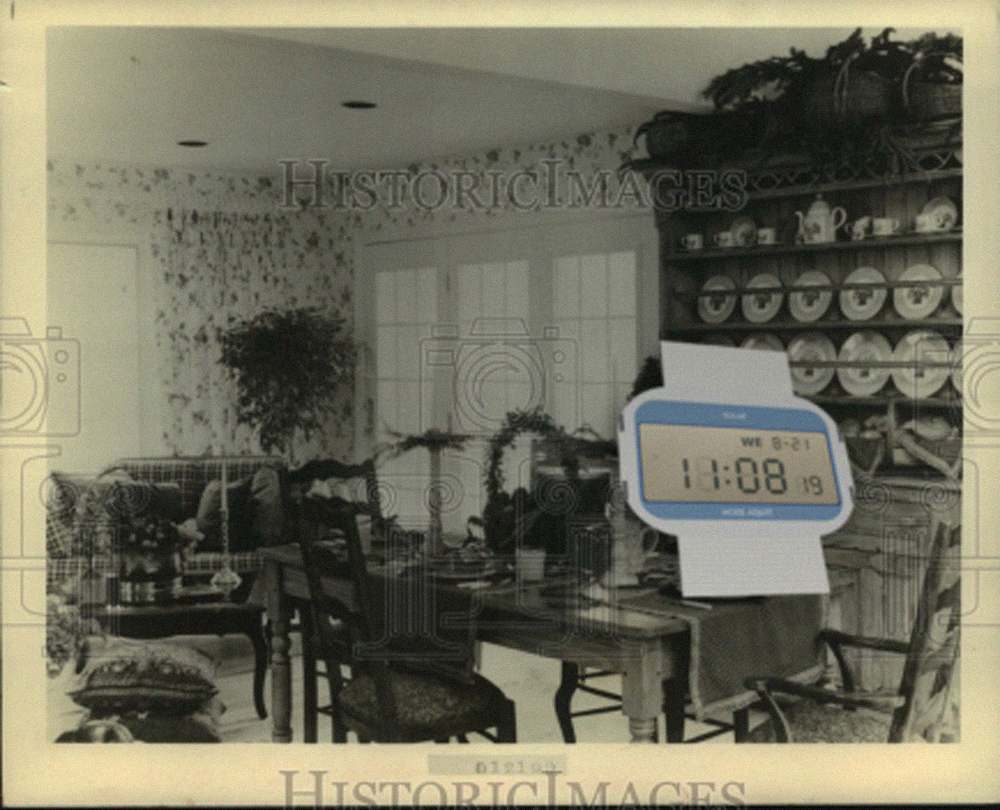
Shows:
11,08,19
